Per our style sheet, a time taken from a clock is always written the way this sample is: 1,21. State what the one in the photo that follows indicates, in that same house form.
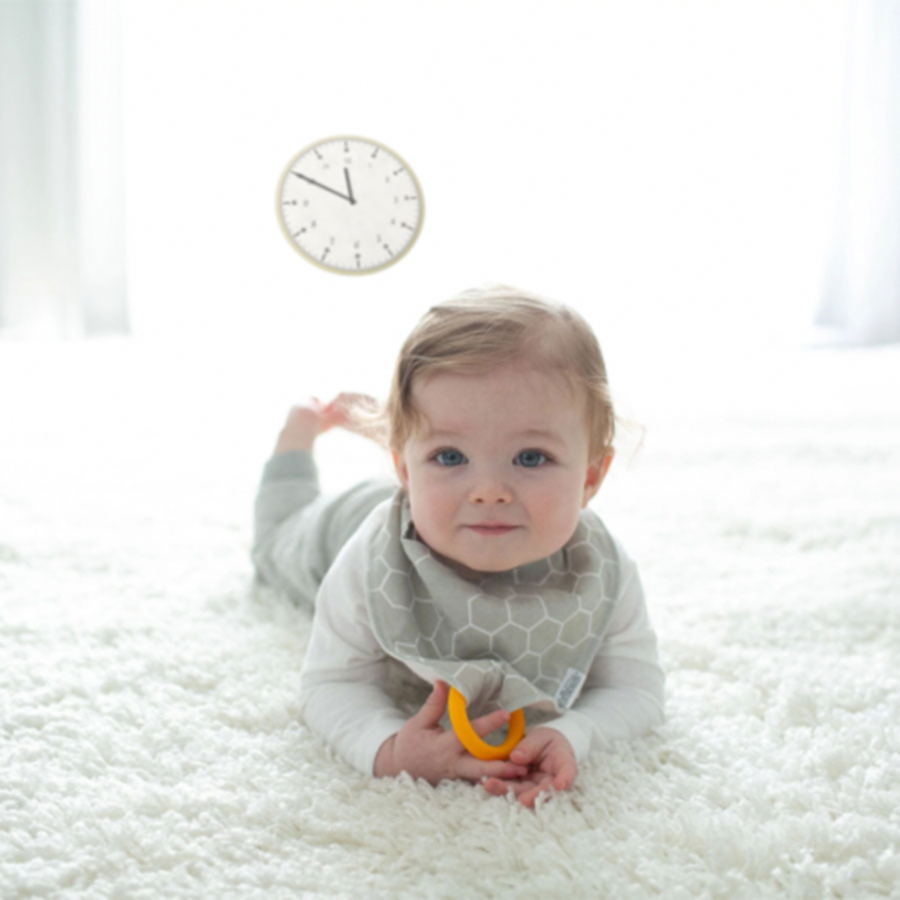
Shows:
11,50
